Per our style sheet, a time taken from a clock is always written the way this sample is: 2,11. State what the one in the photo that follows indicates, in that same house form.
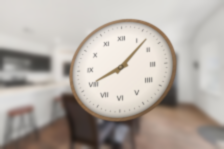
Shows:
8,07
